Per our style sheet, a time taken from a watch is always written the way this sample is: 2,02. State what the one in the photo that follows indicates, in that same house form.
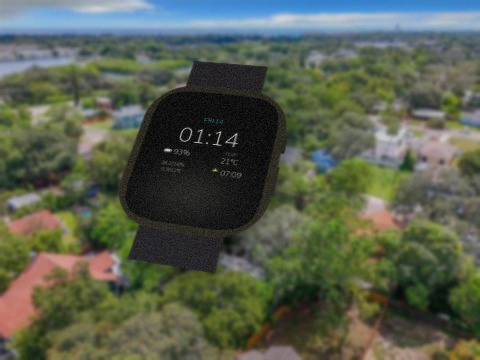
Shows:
1,14
